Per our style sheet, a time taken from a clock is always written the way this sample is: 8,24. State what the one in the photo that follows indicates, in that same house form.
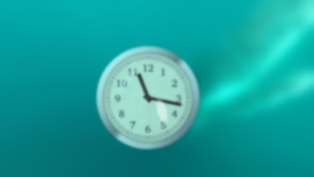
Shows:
11,17
